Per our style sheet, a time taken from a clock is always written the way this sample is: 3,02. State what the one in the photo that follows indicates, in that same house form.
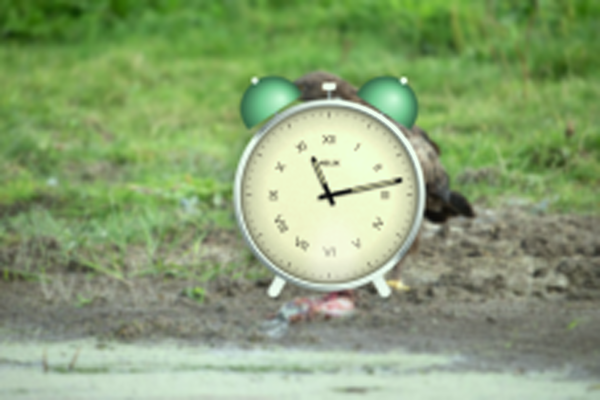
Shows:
11,13
